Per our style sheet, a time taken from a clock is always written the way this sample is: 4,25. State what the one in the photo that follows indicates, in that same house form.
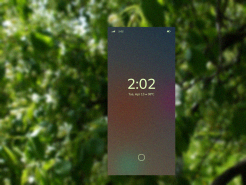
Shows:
2,02
